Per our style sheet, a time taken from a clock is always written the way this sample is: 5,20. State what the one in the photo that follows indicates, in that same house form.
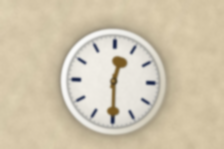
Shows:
12,30
